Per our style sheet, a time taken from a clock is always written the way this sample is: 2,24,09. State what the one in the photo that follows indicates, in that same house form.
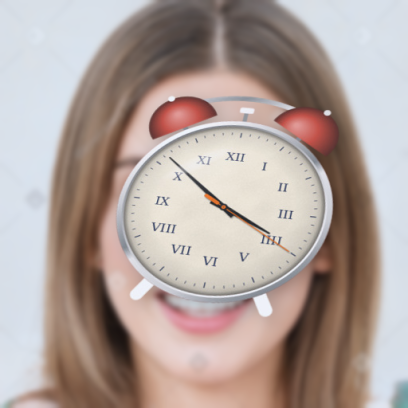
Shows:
3,51,20
